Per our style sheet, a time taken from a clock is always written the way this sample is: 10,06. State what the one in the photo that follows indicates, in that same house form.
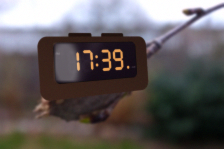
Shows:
17,39
